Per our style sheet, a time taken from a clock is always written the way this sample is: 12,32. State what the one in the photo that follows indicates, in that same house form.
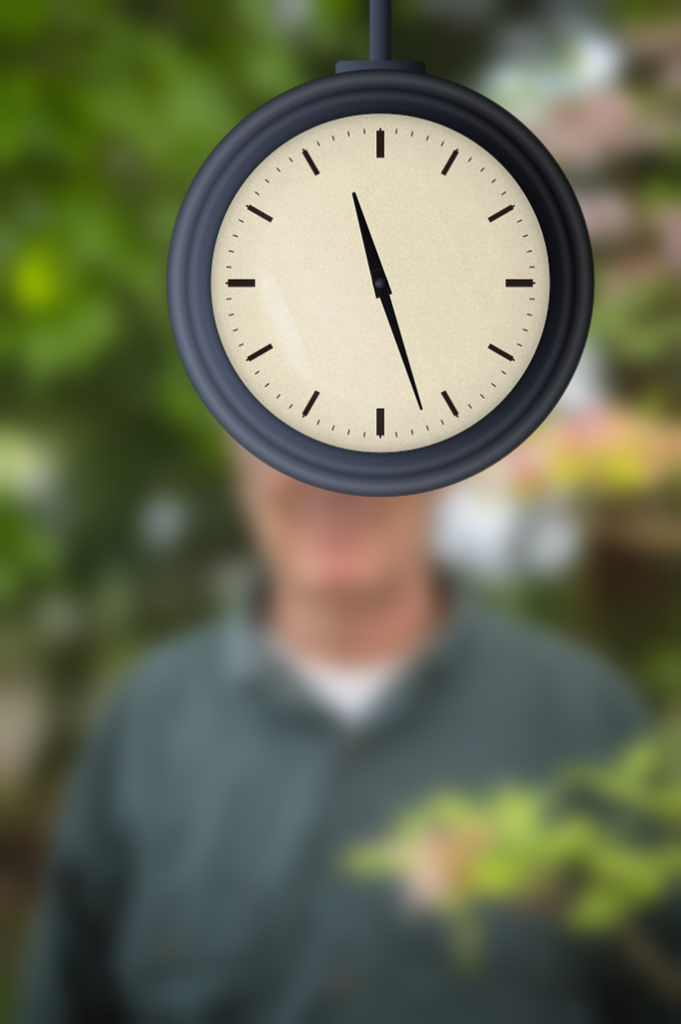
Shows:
11,27
